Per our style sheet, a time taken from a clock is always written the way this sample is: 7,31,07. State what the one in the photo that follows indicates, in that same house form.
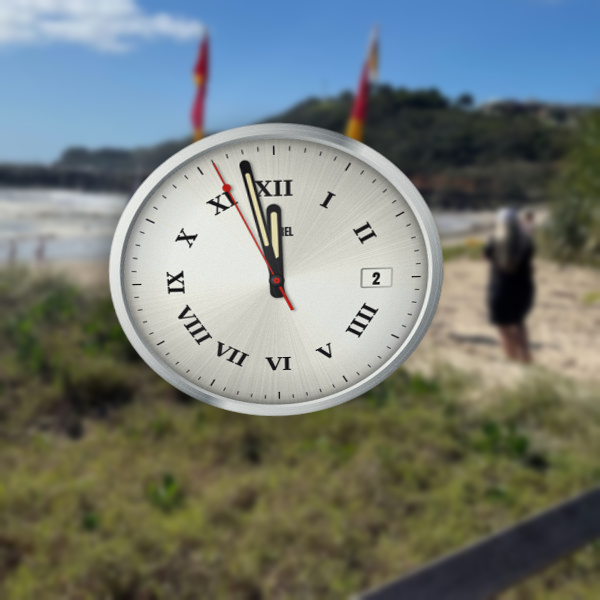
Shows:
11,57,56
